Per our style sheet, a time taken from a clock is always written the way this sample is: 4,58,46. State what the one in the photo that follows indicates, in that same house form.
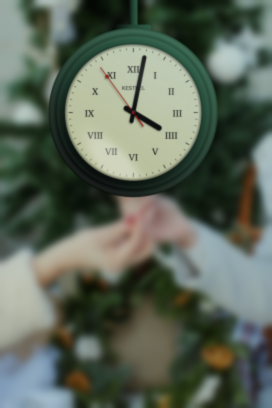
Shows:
4,01,54
